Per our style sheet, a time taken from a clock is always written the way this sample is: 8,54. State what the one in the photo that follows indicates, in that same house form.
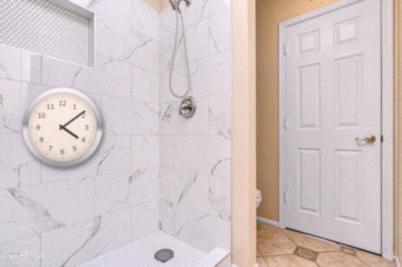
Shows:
4,09
